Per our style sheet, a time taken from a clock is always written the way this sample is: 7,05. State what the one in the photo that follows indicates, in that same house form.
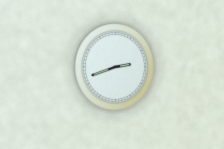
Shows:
2,42
